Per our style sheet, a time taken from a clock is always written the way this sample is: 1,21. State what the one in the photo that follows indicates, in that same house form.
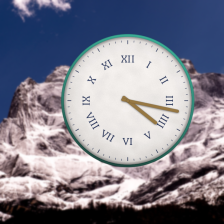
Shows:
4,17
